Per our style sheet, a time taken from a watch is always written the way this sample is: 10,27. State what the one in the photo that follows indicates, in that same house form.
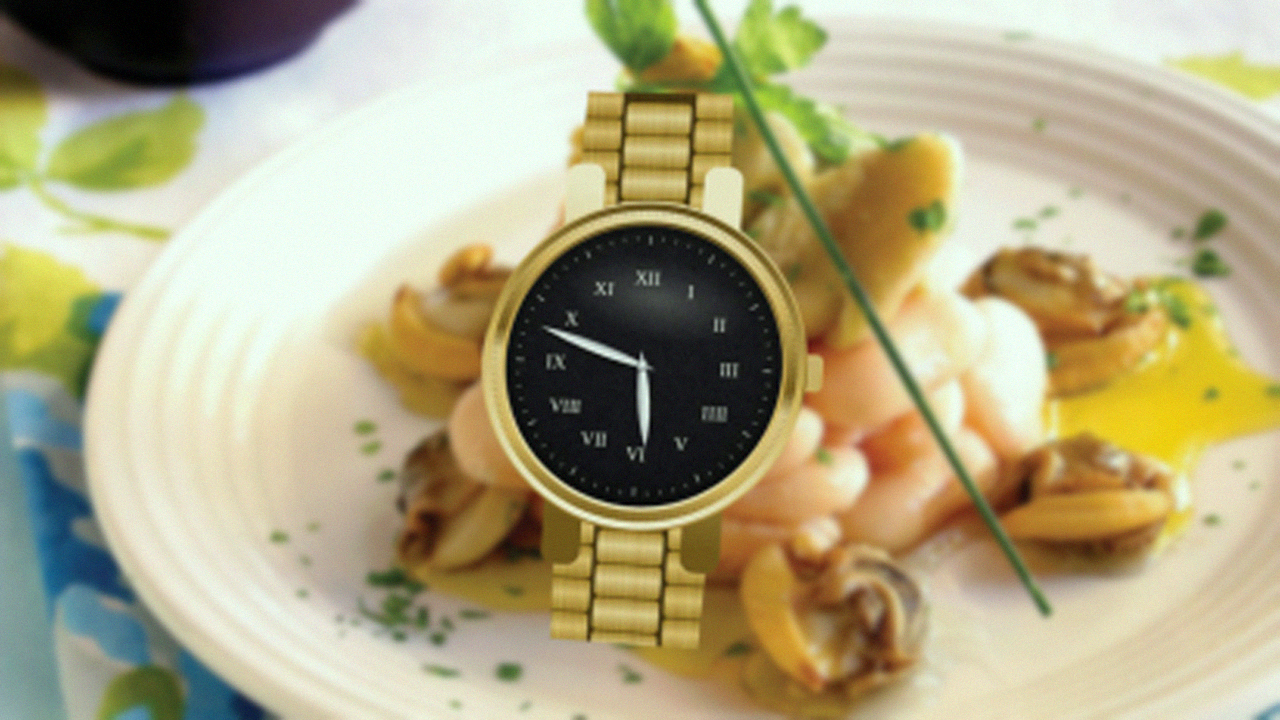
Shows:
5,48
